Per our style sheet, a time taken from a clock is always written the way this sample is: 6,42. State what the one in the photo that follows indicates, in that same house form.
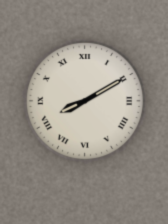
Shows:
8,10
